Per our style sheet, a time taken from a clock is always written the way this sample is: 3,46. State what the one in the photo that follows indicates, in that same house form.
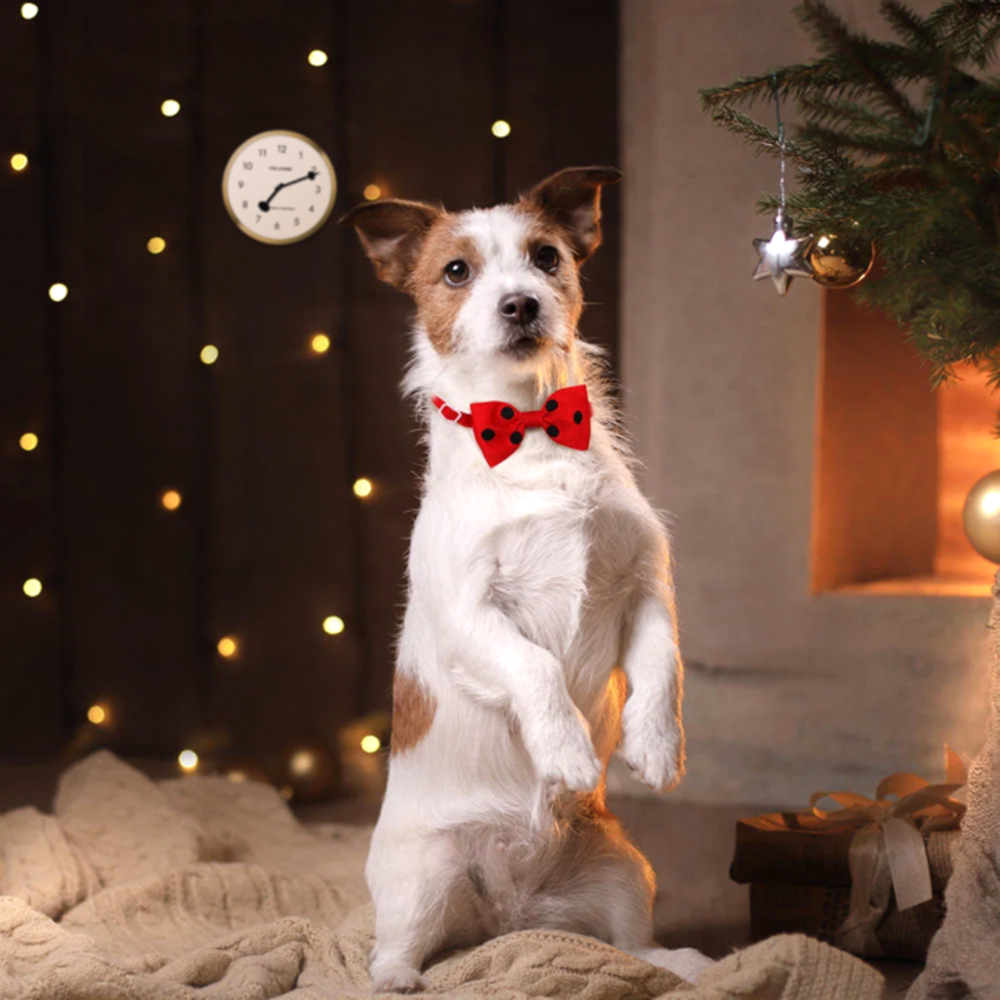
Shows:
7,11
